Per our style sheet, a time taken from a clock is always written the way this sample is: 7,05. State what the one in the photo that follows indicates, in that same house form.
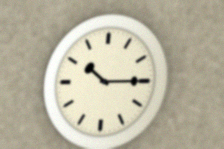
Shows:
10,15
